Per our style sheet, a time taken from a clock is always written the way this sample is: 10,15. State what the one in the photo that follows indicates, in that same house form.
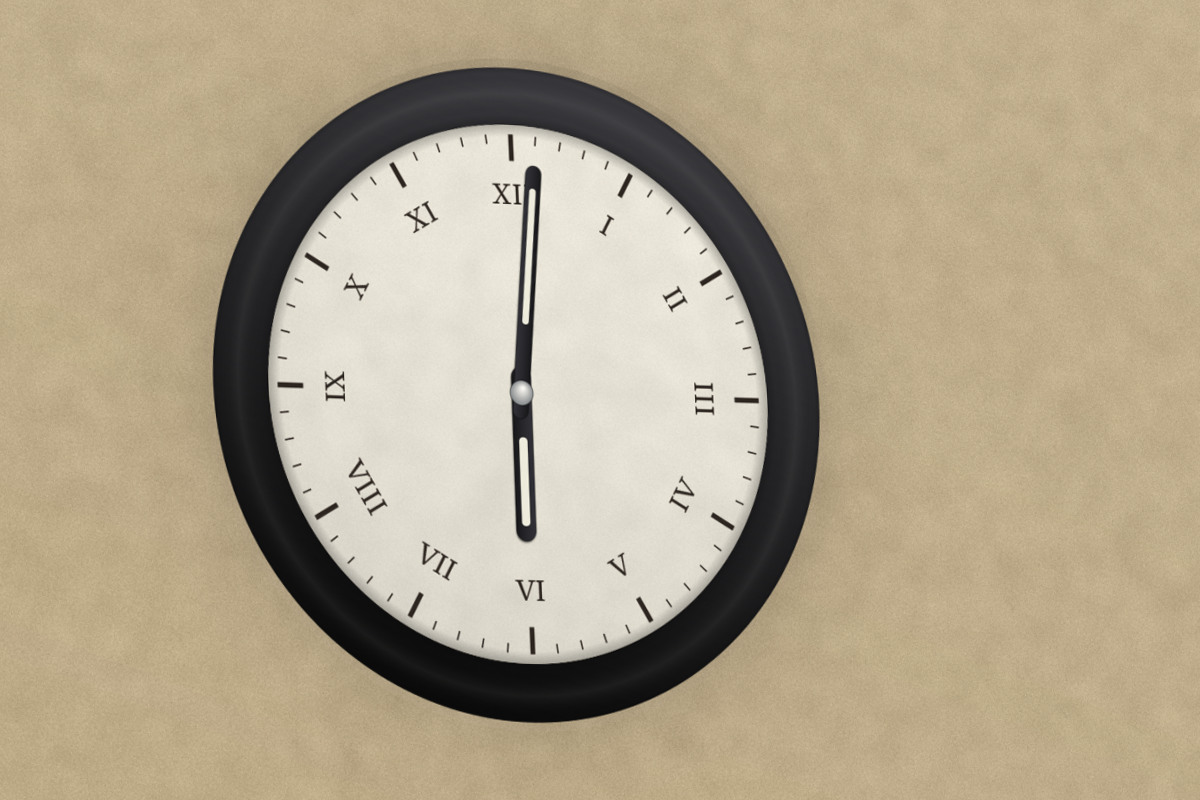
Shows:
6,01
